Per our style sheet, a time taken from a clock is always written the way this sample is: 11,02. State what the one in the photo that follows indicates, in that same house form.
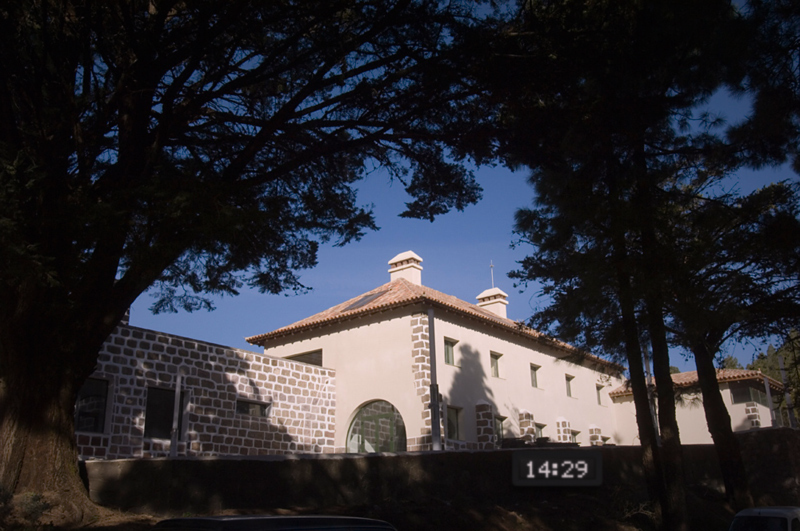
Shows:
14,29
